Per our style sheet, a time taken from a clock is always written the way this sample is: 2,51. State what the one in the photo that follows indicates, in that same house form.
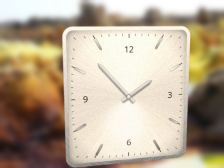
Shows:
1,53
